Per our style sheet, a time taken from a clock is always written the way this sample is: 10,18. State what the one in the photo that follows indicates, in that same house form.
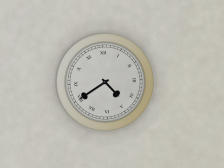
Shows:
4,40
